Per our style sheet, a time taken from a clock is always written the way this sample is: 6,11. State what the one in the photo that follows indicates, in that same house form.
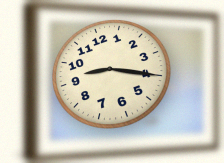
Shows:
9,20
